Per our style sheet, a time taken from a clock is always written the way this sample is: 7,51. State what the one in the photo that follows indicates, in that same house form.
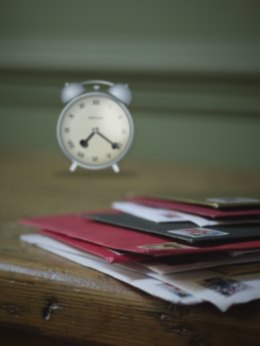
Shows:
7,21
